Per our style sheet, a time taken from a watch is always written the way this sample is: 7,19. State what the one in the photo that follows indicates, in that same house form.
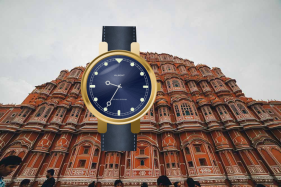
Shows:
9,35
